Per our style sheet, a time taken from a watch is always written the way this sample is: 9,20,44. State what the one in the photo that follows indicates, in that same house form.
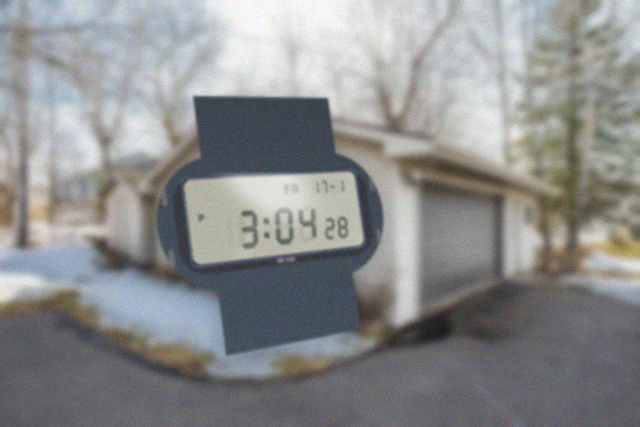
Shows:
3,04,28
